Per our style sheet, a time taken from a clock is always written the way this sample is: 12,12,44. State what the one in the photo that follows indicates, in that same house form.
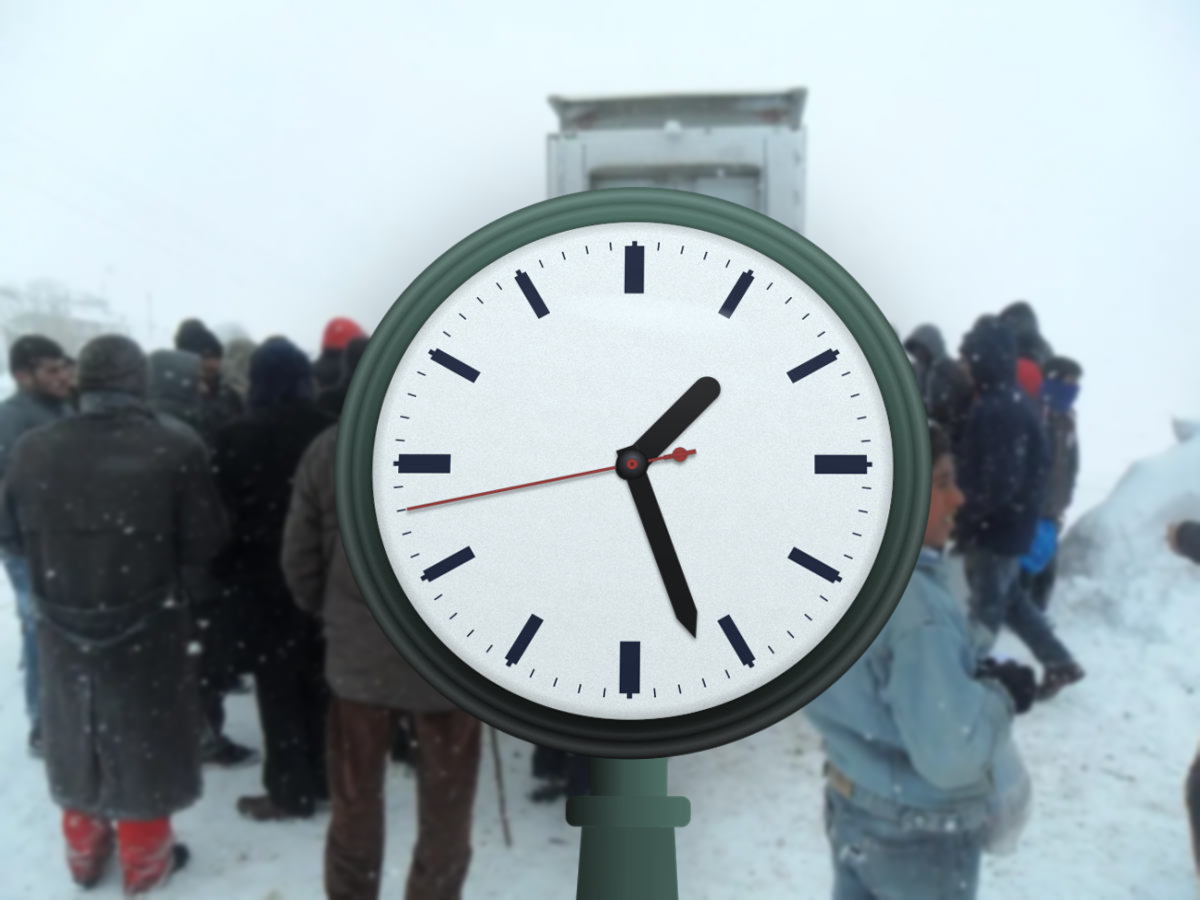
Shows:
1,26,43
